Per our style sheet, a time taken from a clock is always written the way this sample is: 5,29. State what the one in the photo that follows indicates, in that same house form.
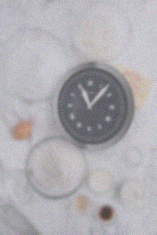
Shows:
11,07
